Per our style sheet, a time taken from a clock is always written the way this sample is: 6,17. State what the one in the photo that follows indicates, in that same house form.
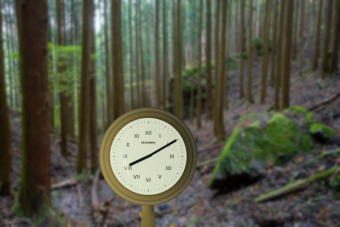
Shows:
8,10
